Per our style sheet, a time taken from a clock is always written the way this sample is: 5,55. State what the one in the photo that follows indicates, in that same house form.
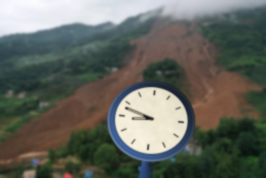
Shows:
8,48
